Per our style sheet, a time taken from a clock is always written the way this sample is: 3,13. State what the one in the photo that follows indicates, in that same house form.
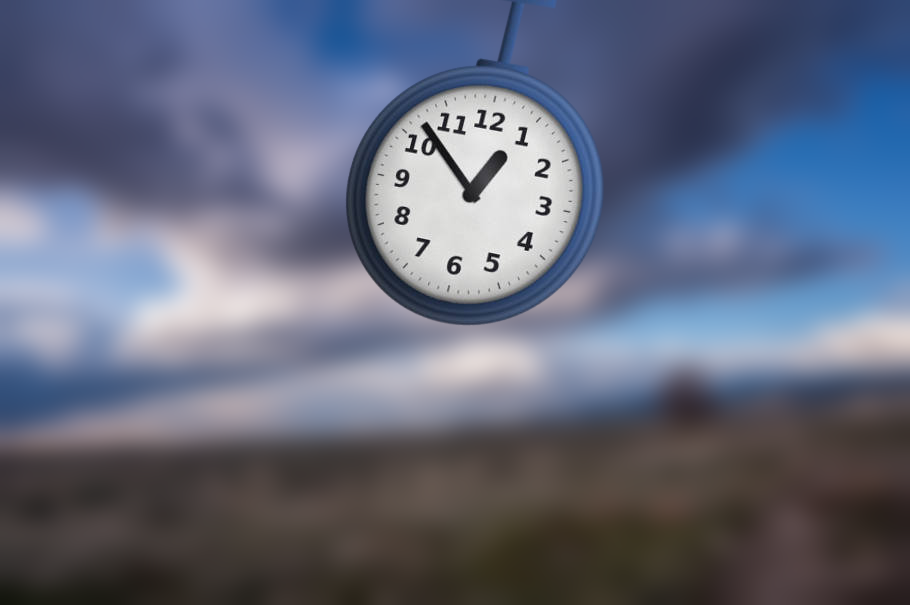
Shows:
12,52
